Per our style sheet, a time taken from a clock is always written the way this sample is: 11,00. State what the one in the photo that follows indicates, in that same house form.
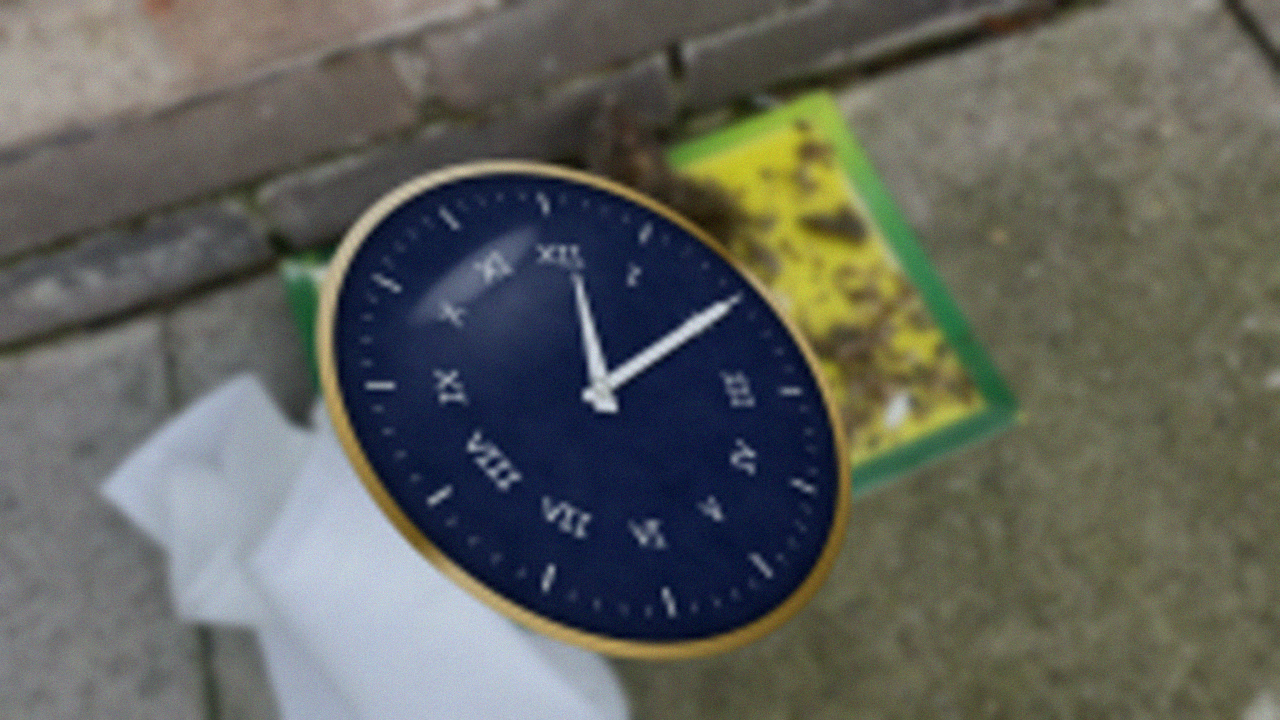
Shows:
12,10
